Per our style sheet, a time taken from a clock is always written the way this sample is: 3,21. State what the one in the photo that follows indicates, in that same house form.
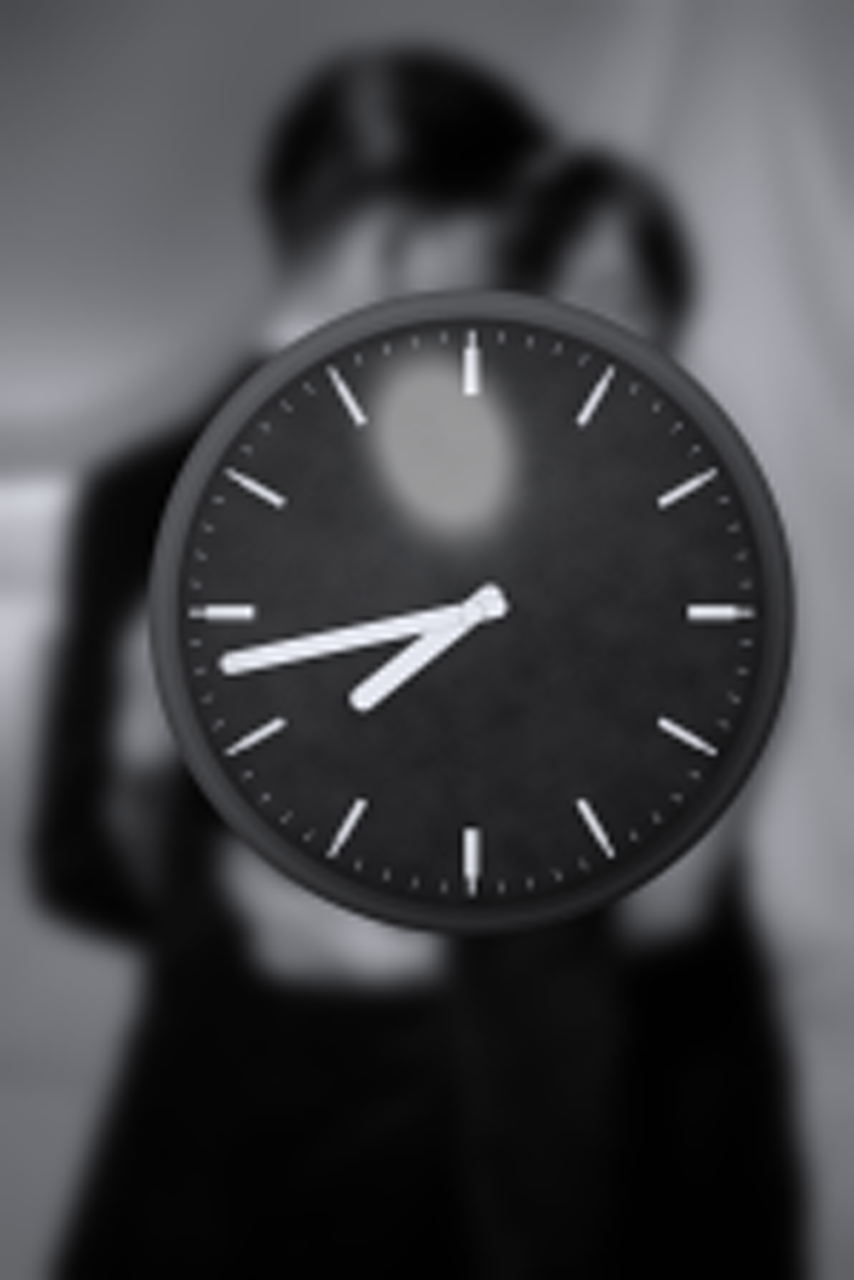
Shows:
7,43
